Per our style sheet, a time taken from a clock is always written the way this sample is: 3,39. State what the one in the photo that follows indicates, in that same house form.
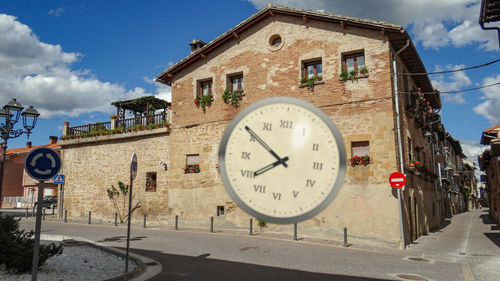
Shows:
7,51
